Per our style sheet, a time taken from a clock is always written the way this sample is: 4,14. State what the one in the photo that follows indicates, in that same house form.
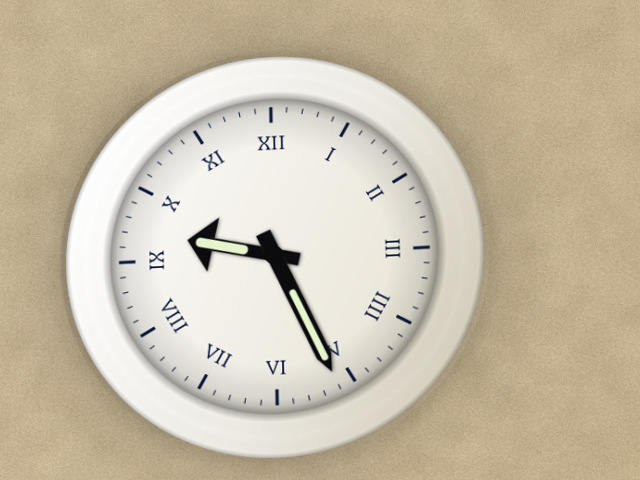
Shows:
9,26
